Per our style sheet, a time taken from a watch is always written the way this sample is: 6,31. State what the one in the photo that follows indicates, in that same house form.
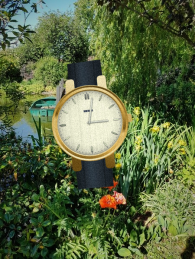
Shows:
3,02
